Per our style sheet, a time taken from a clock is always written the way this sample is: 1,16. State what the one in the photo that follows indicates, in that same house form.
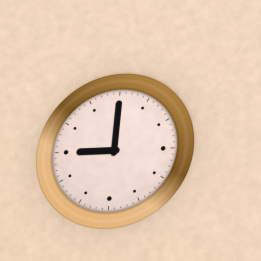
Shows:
9,00
